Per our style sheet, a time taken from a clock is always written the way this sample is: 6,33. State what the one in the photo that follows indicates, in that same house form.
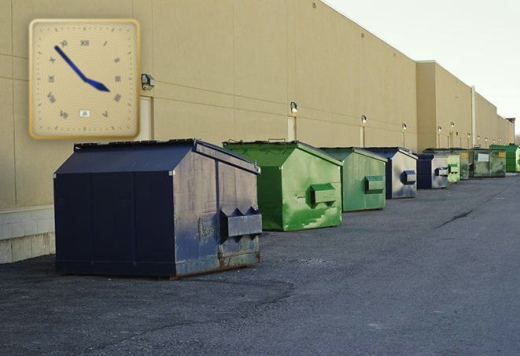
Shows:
3,53
